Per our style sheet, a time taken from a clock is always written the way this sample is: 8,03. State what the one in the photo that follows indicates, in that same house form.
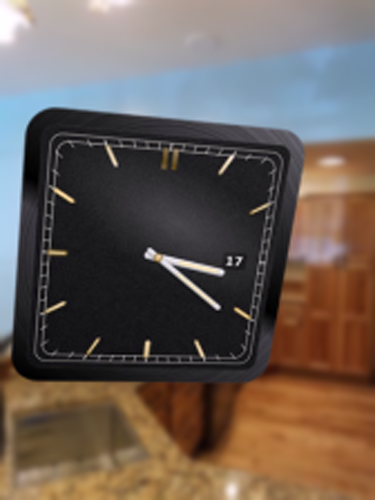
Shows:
3,21
